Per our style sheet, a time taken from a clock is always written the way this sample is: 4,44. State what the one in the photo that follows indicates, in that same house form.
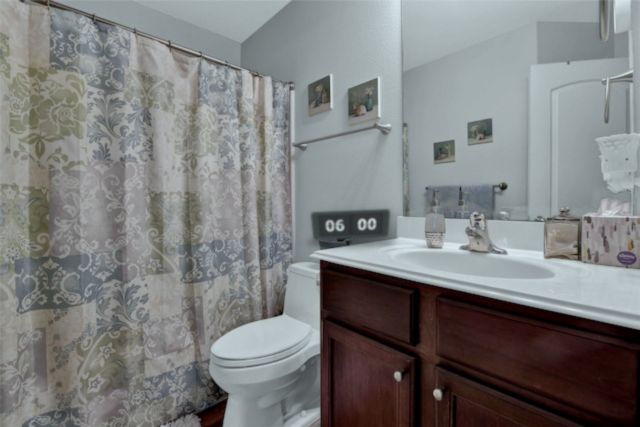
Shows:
6,00
